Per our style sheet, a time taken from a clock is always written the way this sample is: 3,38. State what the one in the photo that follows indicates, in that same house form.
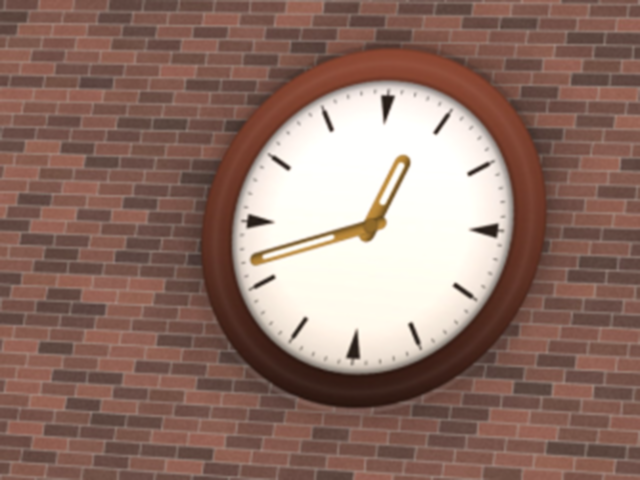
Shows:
12,42
